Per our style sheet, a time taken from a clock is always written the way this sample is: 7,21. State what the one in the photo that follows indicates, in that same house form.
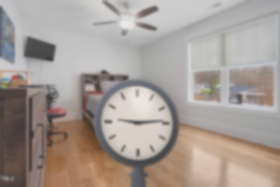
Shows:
9,14
